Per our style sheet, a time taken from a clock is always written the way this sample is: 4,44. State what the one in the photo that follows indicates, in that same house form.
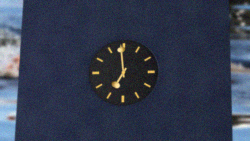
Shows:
6,59
